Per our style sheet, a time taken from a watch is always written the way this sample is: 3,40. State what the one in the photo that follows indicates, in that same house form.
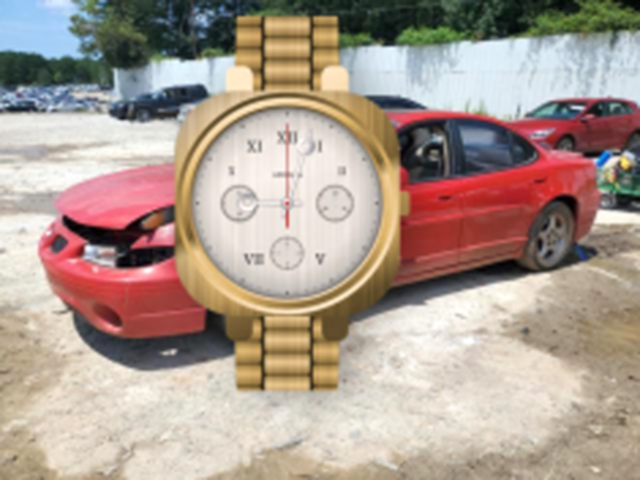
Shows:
9,03
